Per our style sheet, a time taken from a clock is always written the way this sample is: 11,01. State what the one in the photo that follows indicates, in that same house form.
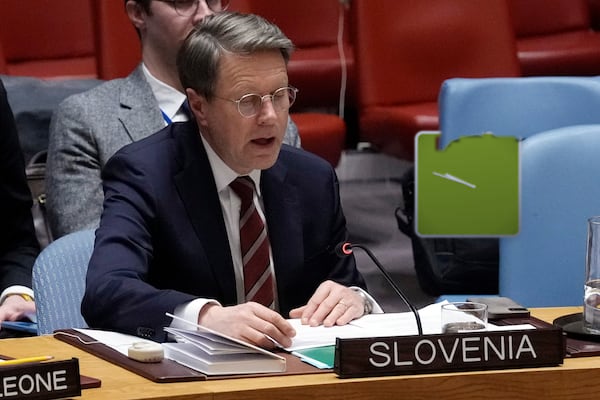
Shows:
9,48
